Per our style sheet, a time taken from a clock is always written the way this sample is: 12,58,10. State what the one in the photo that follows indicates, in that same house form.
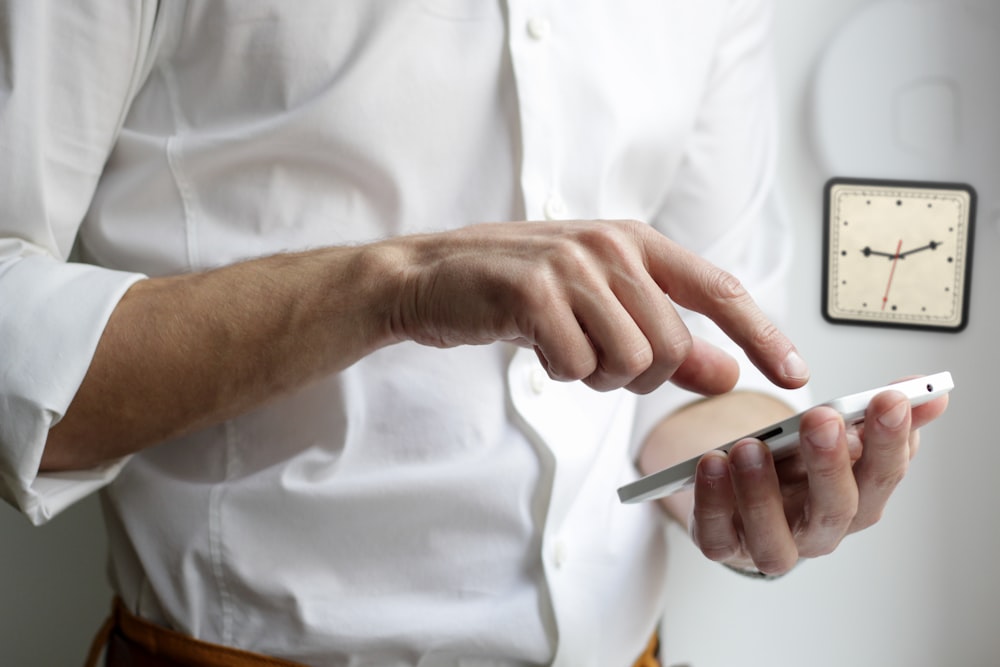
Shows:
9,11,32
